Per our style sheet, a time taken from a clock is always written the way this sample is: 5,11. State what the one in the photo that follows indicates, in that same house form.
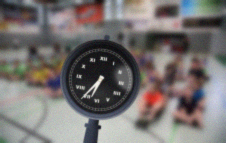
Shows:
6,36
